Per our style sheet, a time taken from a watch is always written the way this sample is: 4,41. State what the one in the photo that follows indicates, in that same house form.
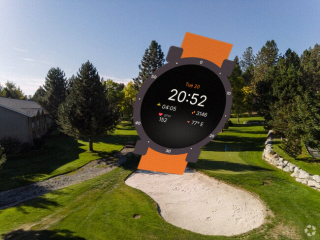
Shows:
20,52
